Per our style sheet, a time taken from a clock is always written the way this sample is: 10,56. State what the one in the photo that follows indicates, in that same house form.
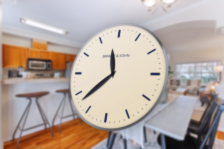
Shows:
11,38
